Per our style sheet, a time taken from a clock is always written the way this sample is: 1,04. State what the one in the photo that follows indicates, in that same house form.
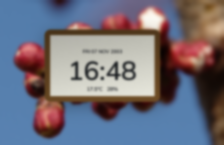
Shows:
16,48
